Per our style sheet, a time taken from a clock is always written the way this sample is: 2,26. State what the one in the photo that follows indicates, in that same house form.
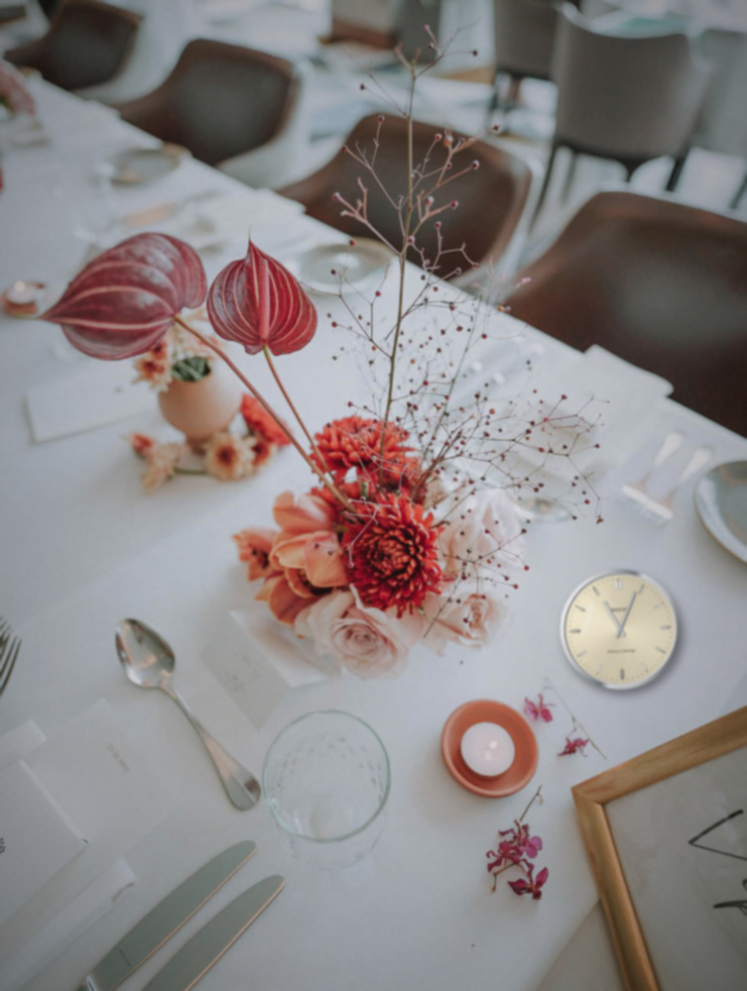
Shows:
11,04
